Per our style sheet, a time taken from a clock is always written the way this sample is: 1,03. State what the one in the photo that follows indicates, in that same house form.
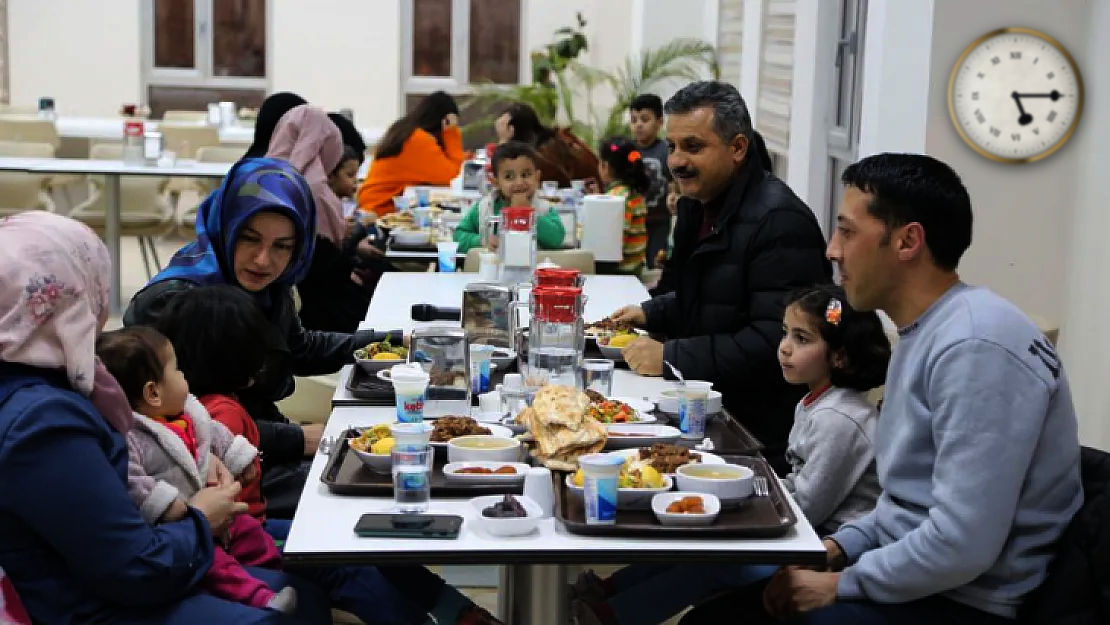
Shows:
5,15
